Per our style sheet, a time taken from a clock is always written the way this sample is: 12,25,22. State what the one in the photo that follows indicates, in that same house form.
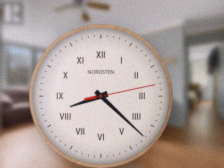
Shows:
8,22,13
